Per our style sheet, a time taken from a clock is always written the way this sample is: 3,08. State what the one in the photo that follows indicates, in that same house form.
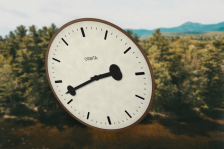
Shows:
2,42
